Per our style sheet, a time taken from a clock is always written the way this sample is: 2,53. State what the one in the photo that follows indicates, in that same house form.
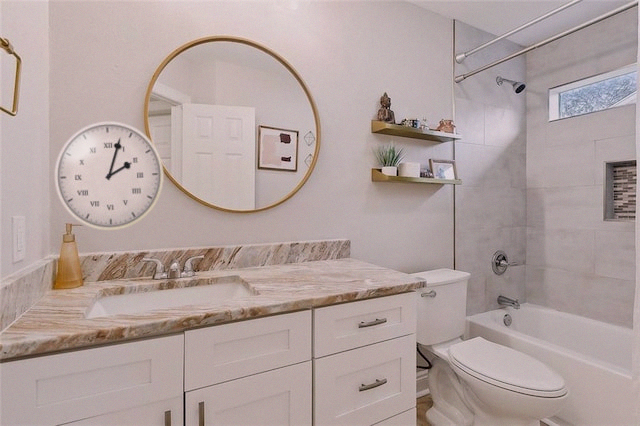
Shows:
2,03
